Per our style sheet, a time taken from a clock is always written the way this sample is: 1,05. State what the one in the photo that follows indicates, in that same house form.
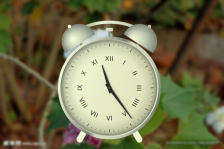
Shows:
11,24
